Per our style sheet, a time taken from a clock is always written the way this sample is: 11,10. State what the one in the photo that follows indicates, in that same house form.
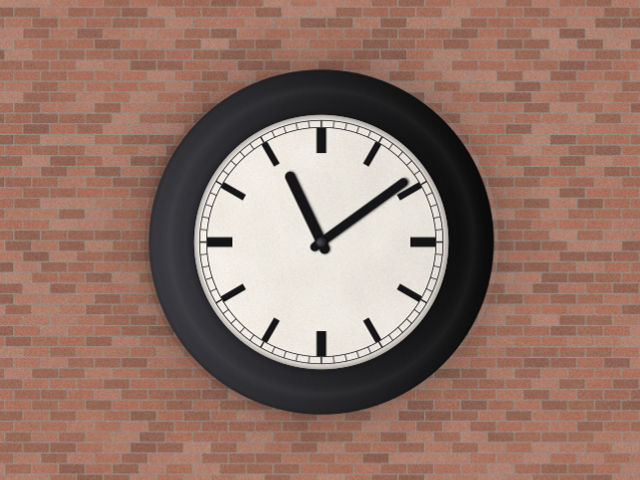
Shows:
11,09
